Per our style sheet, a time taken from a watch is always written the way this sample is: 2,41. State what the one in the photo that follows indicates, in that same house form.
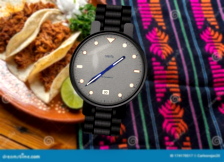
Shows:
1,38
